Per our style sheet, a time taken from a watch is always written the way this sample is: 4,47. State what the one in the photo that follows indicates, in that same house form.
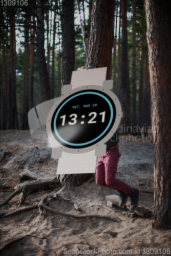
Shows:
13,21
